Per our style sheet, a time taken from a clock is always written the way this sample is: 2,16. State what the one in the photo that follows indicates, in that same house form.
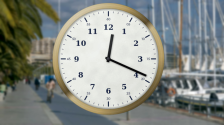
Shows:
12,19
